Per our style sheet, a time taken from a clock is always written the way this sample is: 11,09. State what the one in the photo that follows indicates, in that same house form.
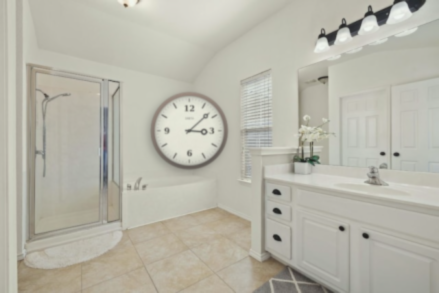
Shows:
3,08
